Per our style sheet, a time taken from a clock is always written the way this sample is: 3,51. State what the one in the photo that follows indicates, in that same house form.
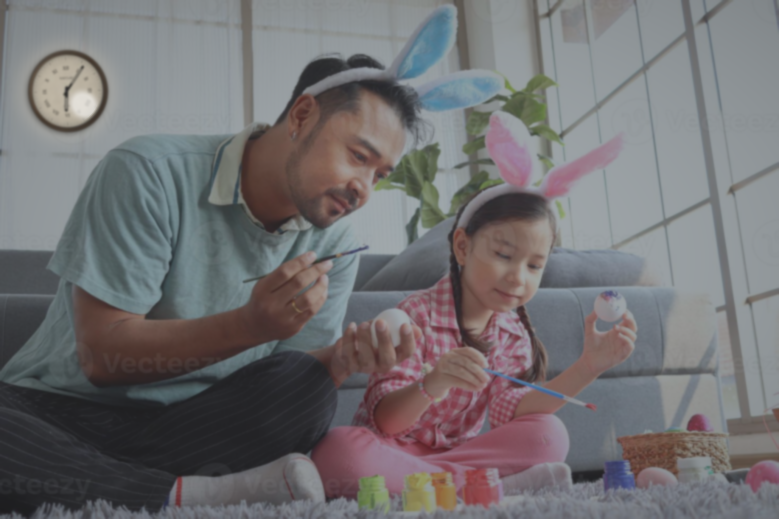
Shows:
6,06
